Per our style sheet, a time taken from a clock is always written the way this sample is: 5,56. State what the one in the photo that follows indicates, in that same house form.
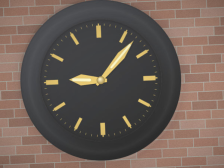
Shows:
9,07
